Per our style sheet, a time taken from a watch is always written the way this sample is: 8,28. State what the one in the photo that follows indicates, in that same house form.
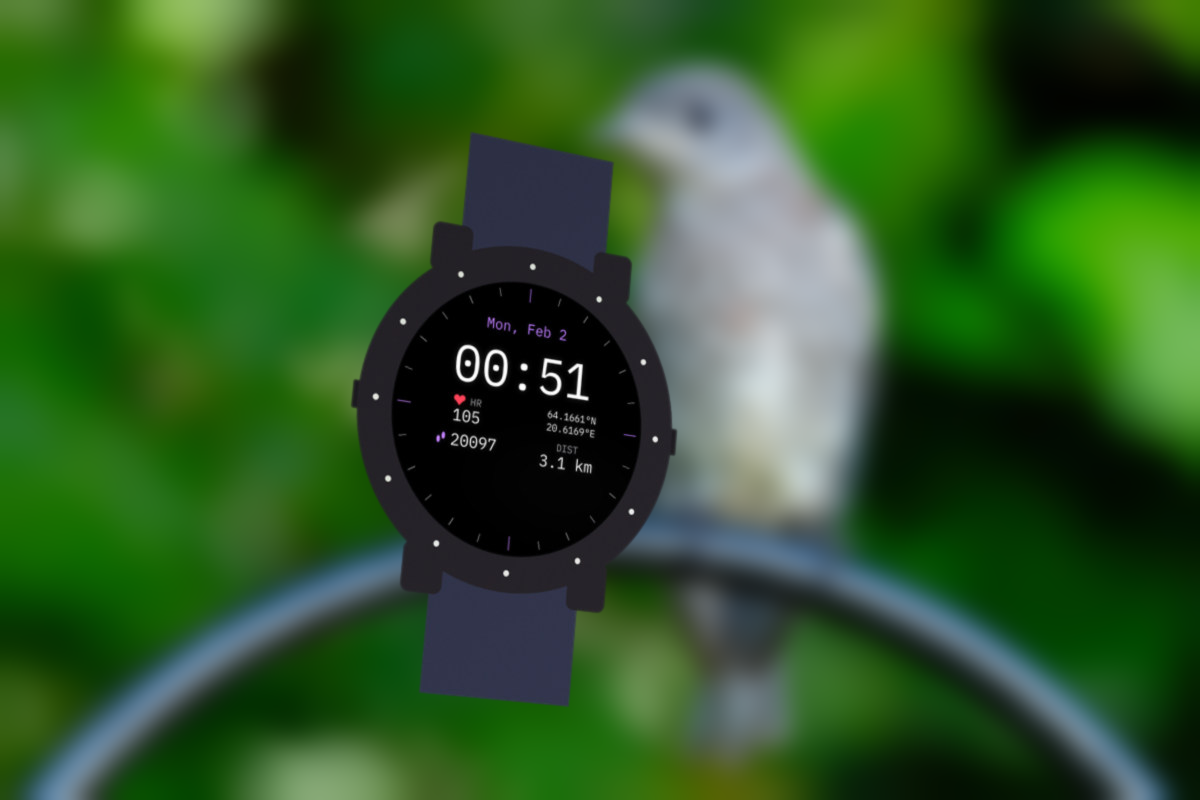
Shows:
0,51
